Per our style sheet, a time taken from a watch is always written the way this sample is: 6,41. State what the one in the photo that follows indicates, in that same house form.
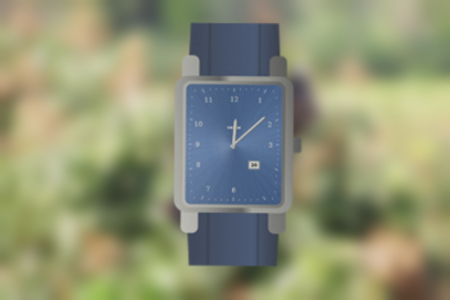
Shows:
12,08
